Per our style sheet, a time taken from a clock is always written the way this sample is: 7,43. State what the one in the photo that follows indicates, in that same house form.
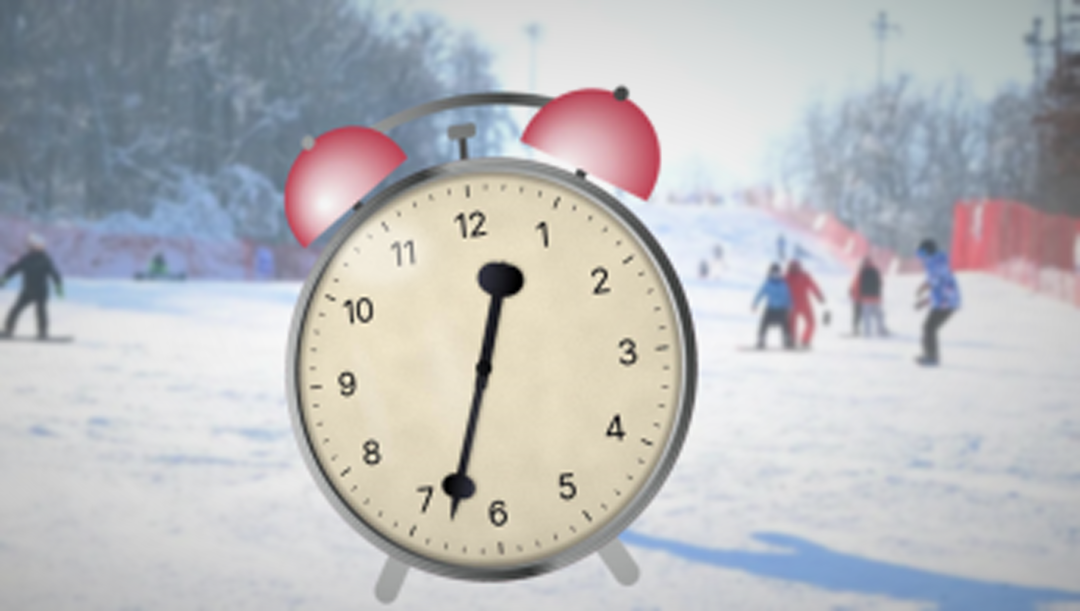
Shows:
12,33
